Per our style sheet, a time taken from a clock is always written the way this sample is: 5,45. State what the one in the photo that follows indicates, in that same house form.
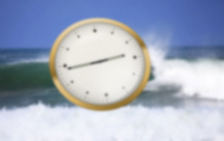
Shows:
2,44
